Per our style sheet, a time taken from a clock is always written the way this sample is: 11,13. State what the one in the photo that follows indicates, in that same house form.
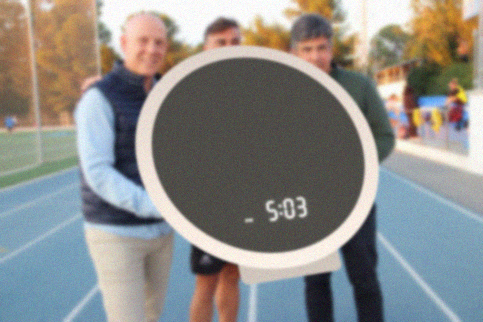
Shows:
5,03
